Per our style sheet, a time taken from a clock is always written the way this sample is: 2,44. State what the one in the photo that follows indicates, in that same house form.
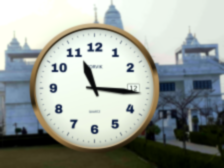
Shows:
11,16
